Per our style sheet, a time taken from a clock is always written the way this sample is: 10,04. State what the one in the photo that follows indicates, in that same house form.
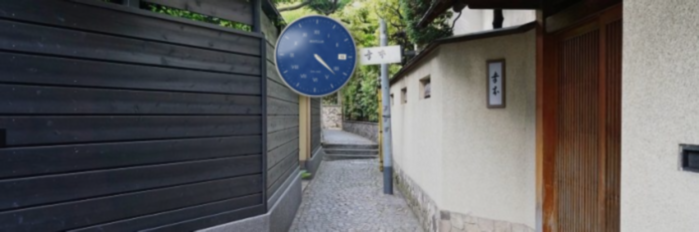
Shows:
4,22
